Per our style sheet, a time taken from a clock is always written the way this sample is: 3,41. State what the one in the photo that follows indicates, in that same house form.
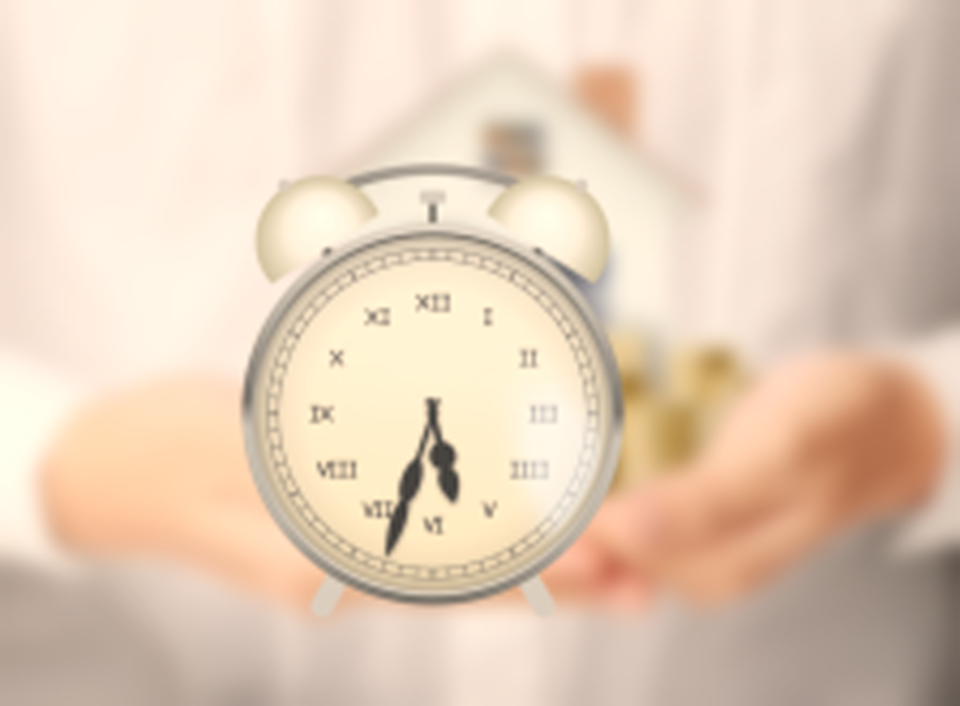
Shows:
5,33
